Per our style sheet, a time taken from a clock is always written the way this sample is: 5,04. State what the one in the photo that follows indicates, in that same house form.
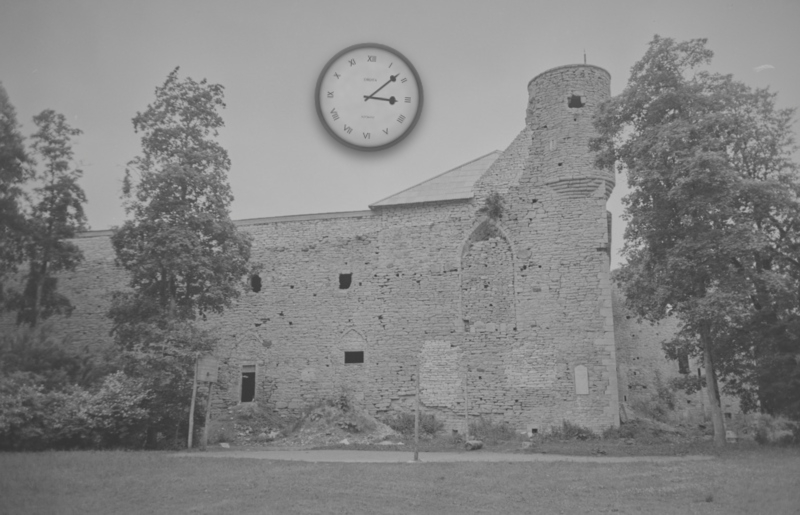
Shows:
3,08
